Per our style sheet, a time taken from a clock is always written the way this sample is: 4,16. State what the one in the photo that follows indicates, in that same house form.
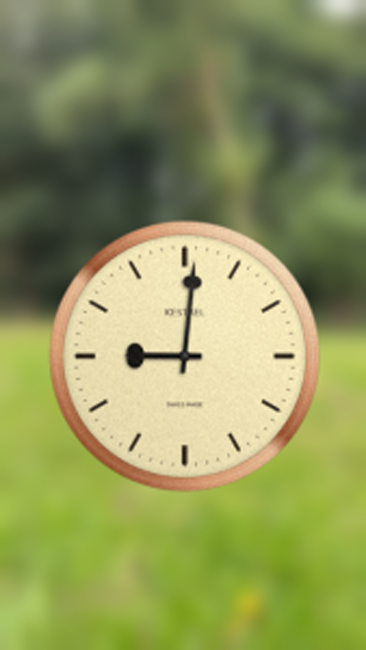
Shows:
9,01
